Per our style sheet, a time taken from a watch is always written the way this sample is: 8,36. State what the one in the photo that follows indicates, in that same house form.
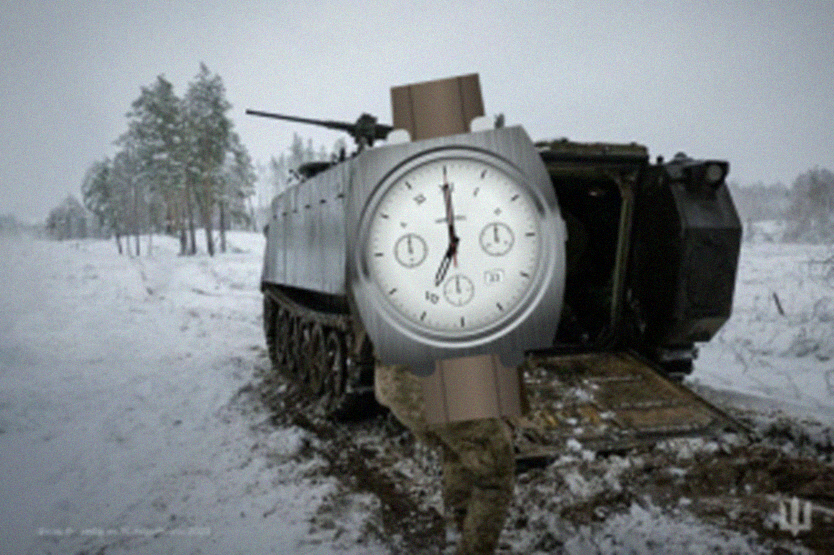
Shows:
7,00
